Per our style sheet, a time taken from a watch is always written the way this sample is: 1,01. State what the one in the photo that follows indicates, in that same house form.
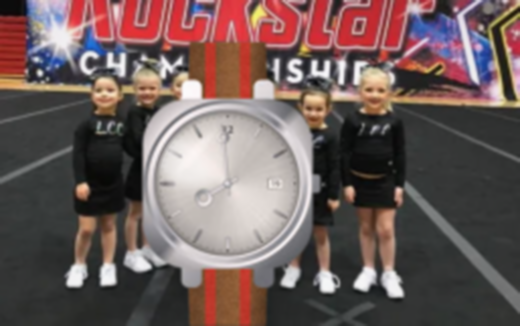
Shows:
7,59
